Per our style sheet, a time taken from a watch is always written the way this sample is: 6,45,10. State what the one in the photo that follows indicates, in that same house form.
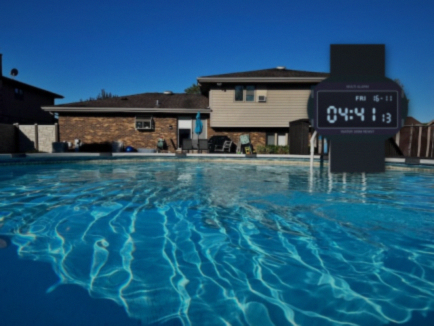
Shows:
4,41,13
